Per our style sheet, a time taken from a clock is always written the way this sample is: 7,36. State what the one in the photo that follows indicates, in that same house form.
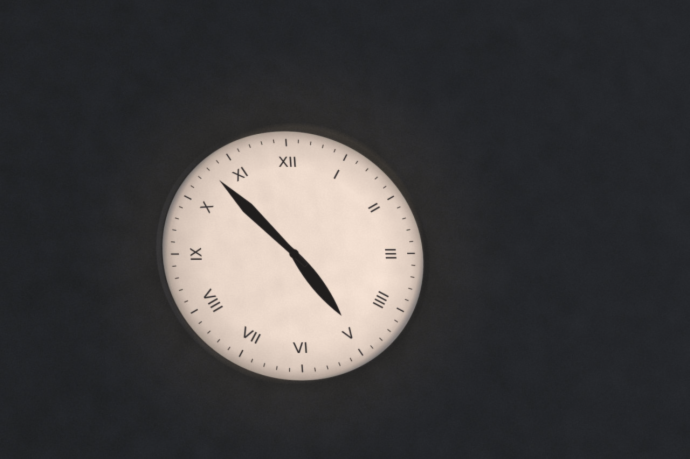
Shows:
4,53
